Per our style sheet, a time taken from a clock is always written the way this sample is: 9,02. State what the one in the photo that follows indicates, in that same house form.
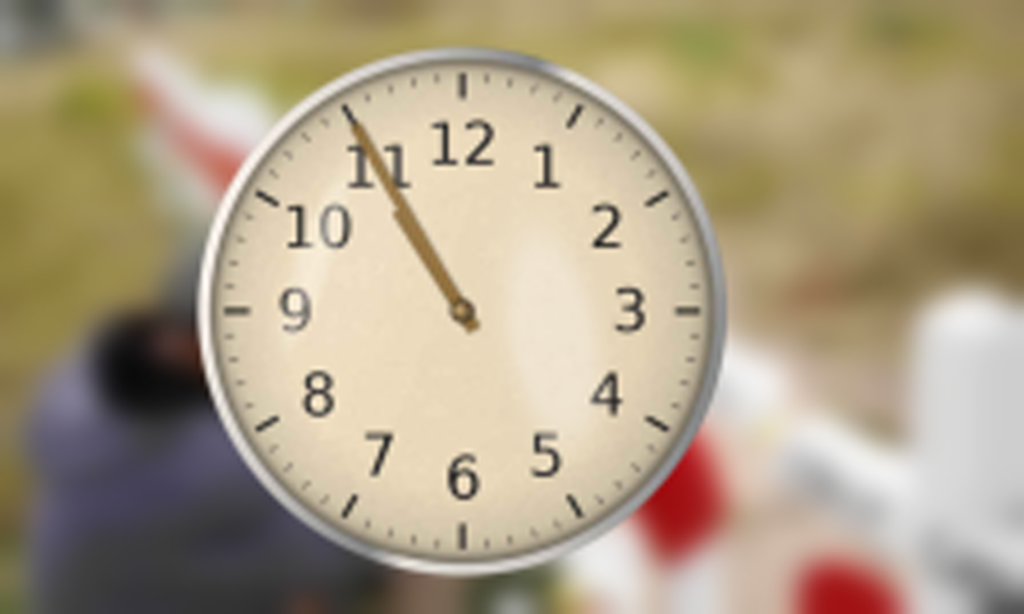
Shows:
10,55
